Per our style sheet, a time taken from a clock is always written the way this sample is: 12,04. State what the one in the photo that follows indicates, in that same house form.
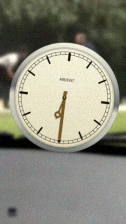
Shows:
6,30
